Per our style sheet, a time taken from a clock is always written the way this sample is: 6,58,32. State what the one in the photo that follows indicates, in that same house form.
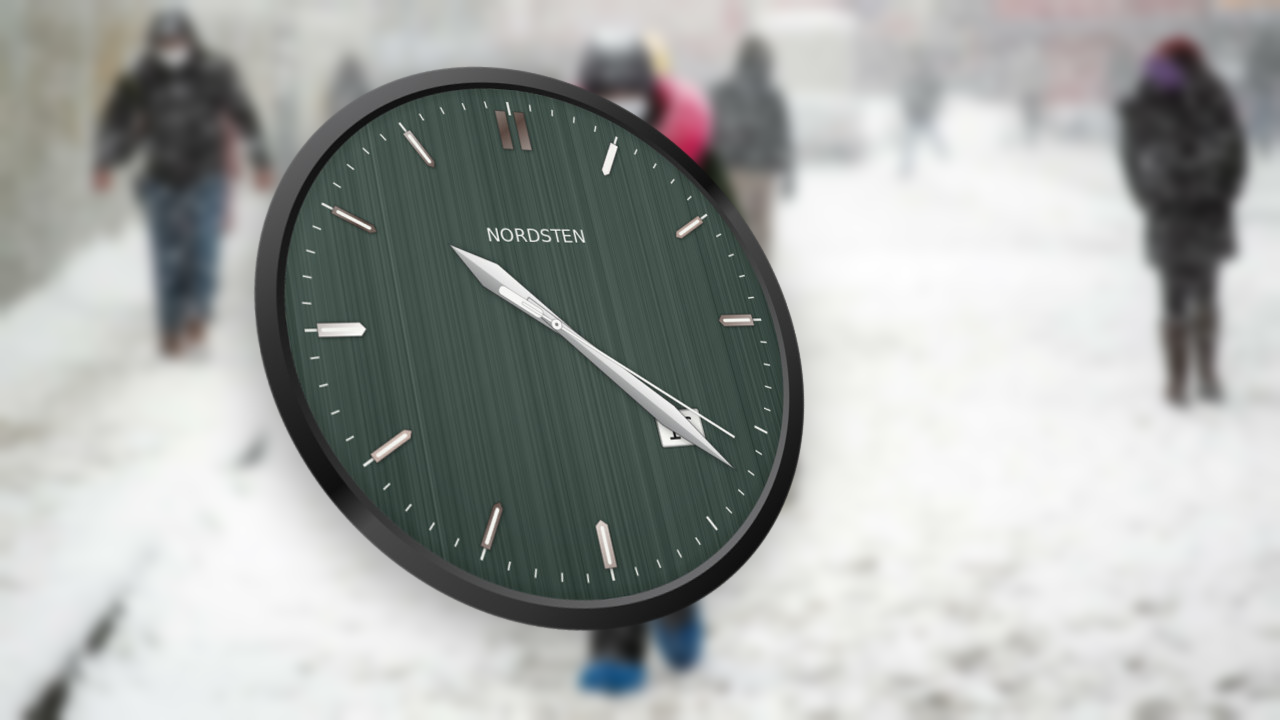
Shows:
10,22,21
